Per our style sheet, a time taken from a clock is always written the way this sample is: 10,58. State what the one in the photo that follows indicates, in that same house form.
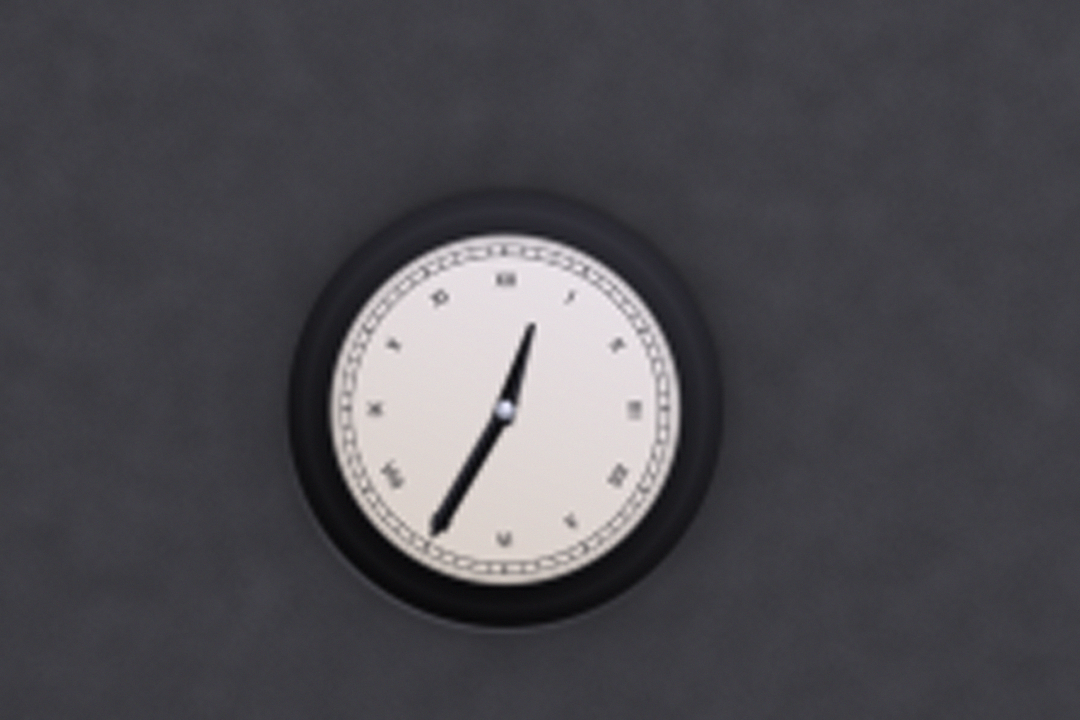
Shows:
12,35
